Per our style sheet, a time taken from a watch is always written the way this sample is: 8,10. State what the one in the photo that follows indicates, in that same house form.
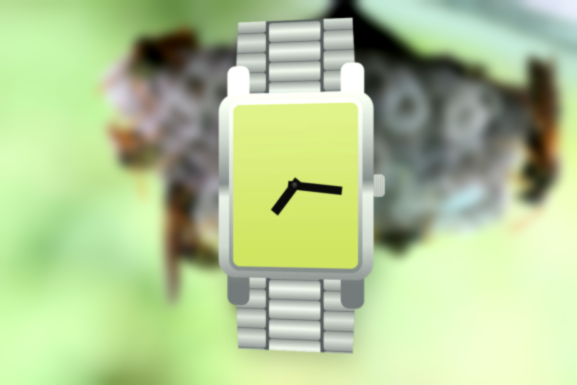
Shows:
7,16
